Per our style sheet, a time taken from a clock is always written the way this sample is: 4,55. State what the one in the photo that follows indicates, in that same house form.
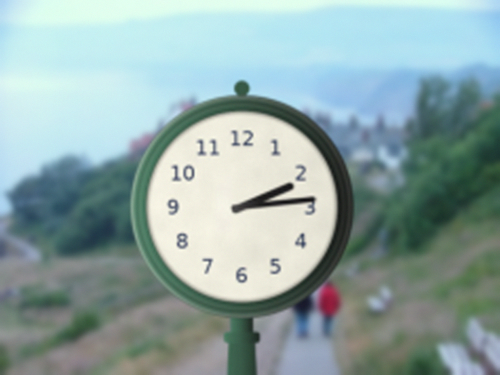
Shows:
2,14
